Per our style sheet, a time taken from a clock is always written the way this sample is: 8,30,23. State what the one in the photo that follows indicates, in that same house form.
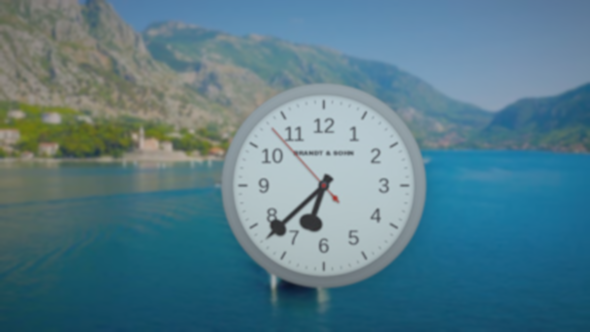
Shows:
6,37,53
